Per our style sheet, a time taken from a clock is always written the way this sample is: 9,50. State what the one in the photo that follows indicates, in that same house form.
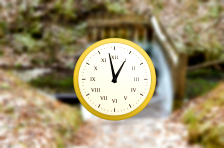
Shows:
12,58
